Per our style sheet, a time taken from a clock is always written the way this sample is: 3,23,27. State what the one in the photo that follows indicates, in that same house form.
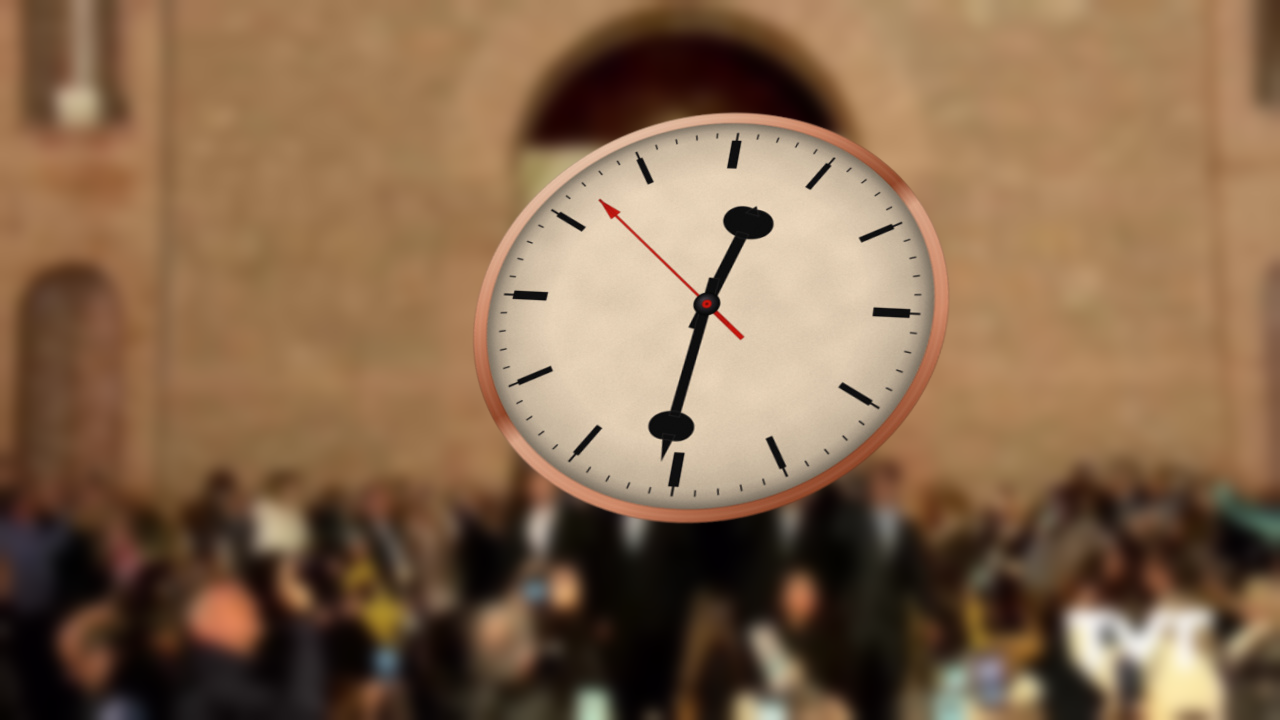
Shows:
12,30,52
